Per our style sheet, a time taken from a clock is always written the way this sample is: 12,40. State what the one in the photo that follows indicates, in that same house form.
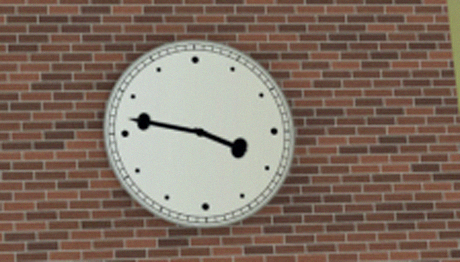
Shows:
3,47
